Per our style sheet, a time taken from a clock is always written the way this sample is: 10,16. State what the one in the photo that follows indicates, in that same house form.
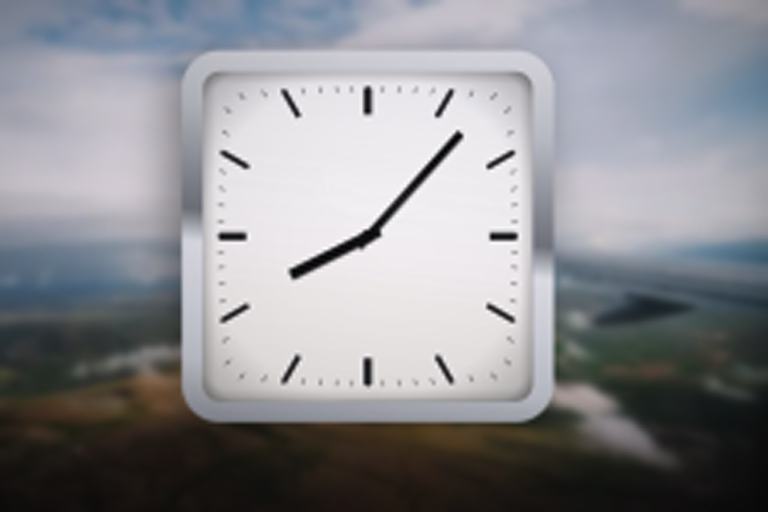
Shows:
8,07
